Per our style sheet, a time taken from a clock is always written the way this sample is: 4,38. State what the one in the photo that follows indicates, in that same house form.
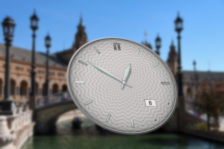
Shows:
12,51
